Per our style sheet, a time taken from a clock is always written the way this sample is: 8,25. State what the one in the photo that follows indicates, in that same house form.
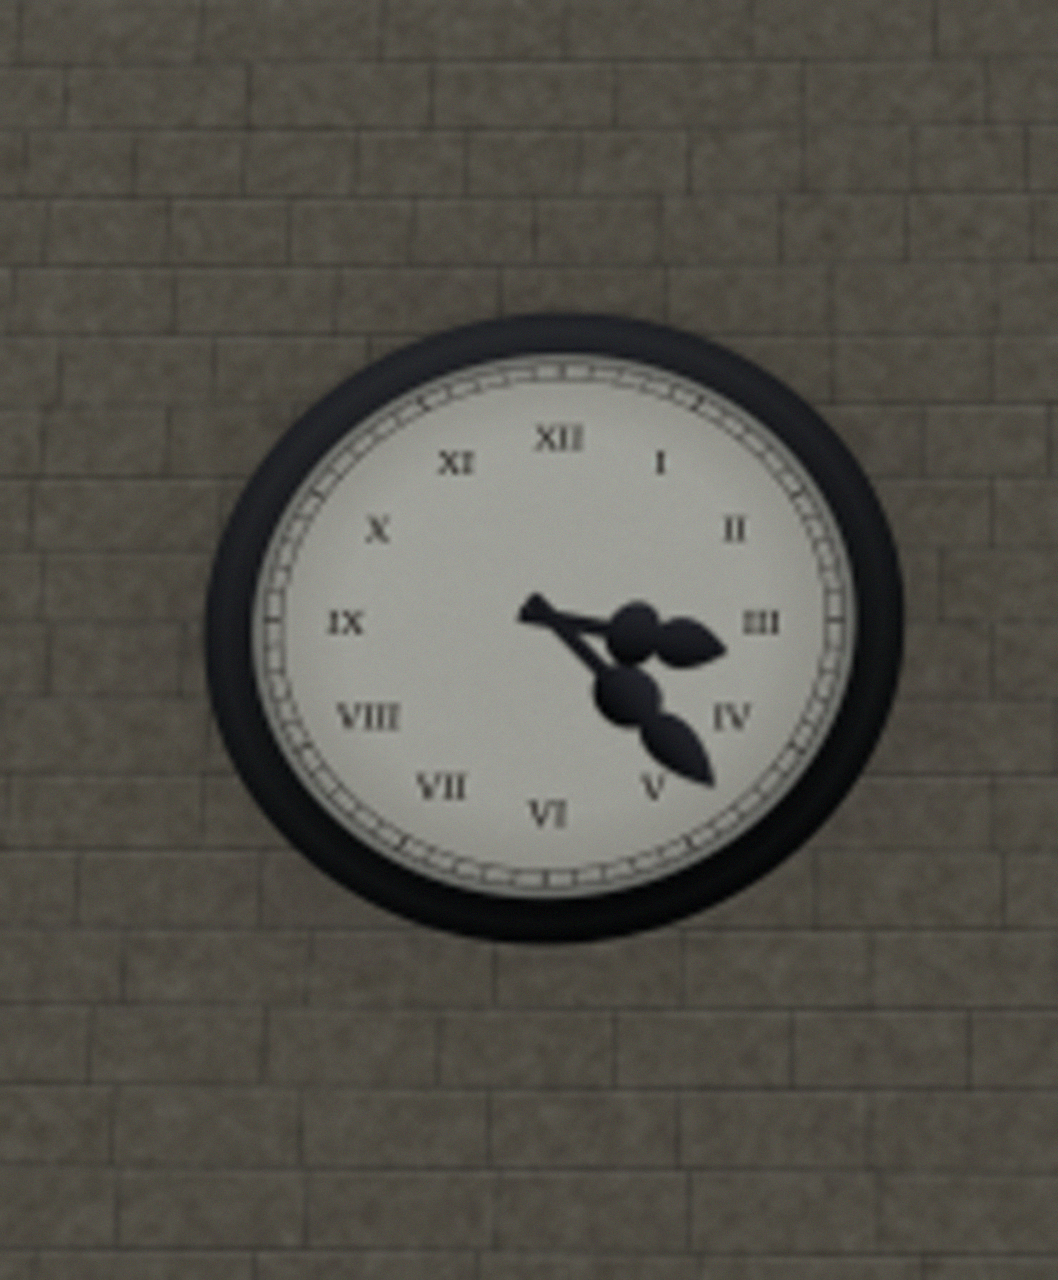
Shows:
3,23
